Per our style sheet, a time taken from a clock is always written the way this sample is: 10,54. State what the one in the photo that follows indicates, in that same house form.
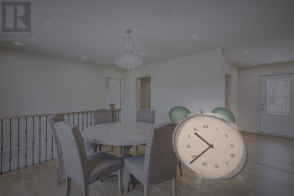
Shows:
10,39
